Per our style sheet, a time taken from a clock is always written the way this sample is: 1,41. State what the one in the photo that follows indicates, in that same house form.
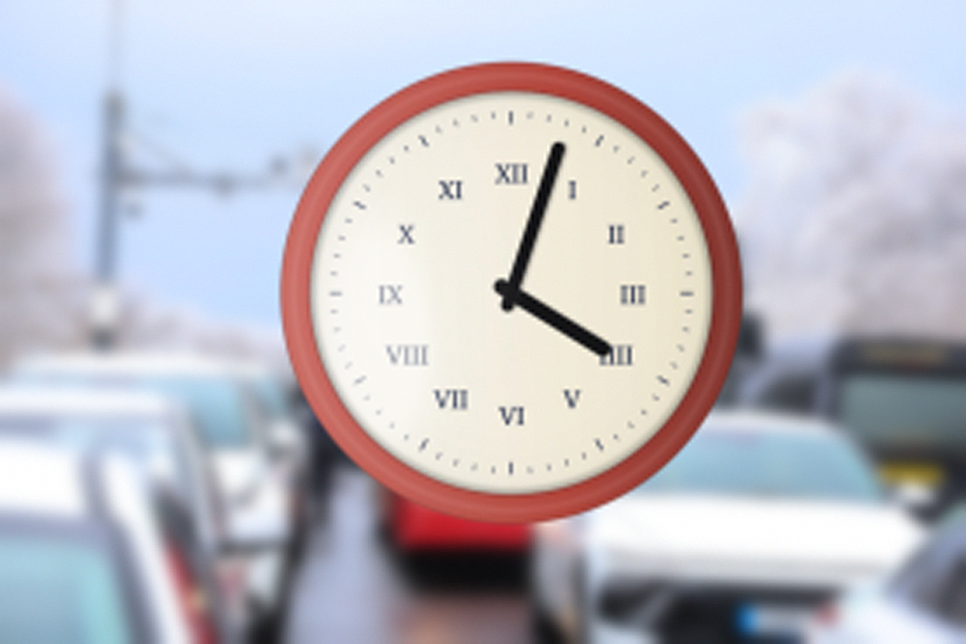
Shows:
4,03
